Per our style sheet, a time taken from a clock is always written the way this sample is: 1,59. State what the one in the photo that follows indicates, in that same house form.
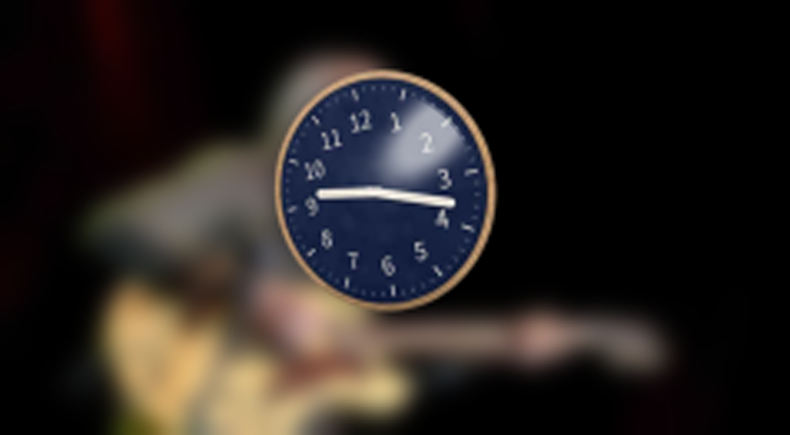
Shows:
9,18
